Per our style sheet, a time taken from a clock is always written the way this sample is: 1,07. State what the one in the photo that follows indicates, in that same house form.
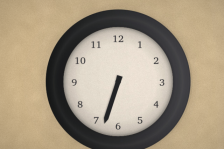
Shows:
6,33
